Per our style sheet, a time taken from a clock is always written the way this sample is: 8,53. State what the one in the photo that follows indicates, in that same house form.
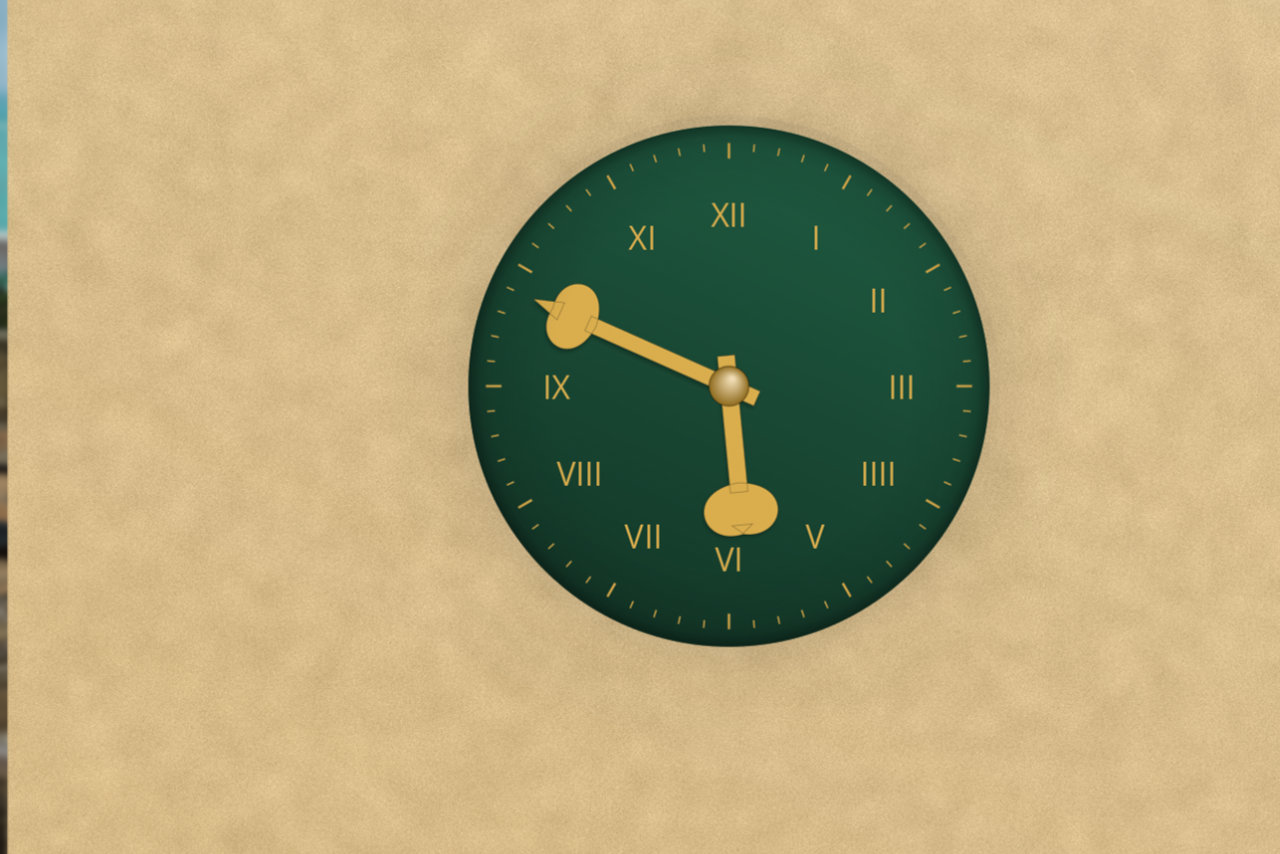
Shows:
5,49
